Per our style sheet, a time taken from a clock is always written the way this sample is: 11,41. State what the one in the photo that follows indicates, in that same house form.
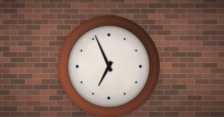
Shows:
6,56
